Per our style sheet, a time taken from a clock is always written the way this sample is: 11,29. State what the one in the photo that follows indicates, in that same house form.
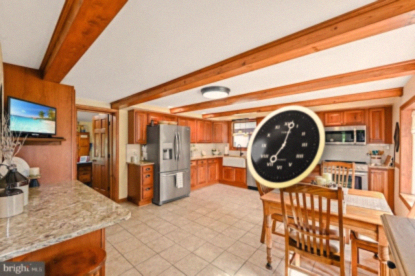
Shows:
7,02
